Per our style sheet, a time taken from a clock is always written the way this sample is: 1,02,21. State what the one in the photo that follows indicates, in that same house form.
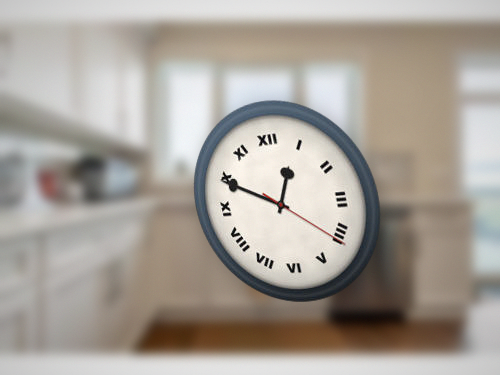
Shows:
12,49,21
